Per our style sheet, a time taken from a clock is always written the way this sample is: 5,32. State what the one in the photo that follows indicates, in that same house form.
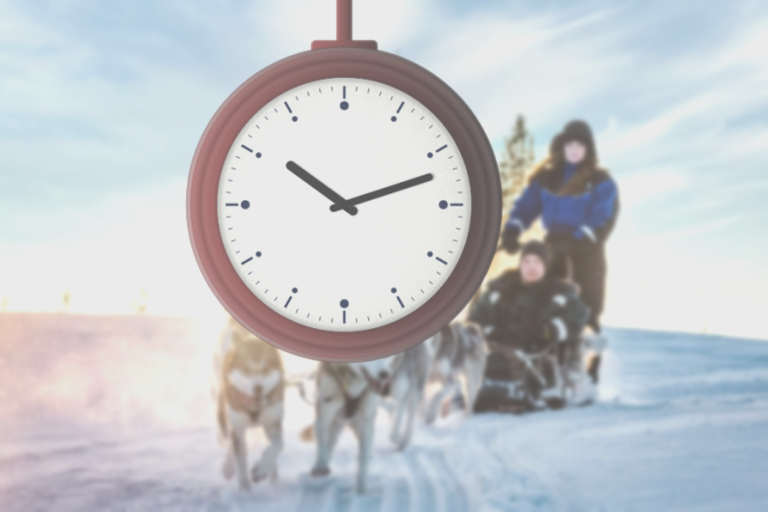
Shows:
10,12
